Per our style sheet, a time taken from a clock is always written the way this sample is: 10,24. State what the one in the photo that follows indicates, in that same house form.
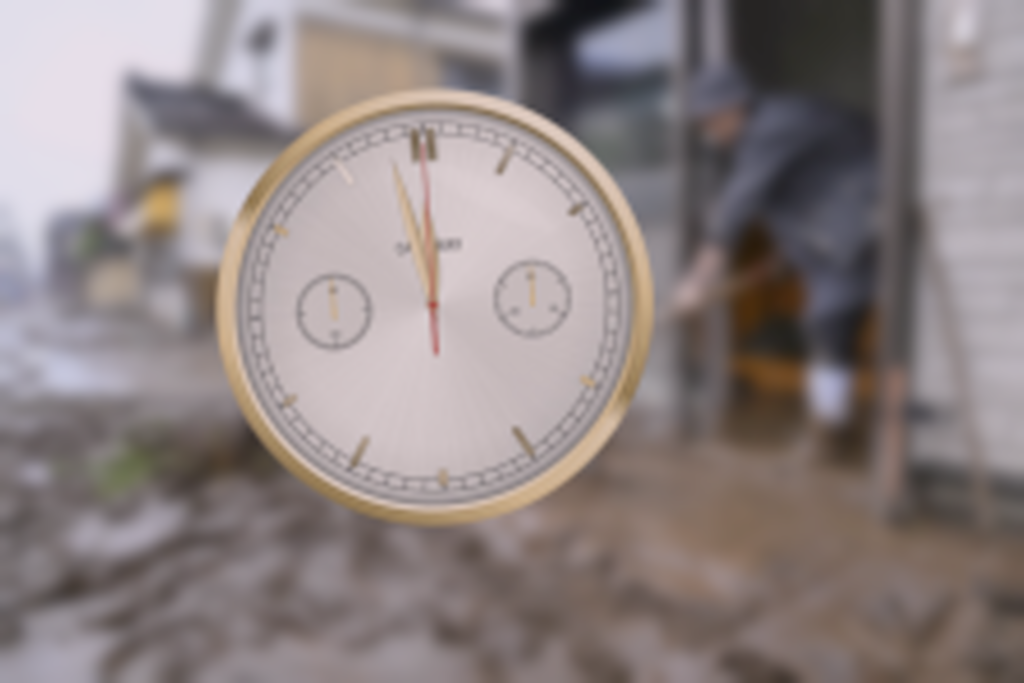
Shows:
11,58
